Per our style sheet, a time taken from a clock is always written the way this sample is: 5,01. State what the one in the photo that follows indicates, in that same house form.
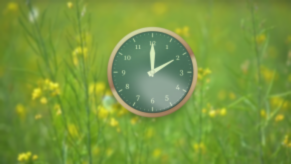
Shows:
2,00
